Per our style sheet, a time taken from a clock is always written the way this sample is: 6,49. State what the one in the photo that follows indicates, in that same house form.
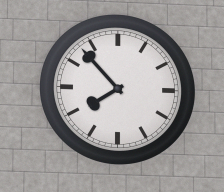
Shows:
7,53
